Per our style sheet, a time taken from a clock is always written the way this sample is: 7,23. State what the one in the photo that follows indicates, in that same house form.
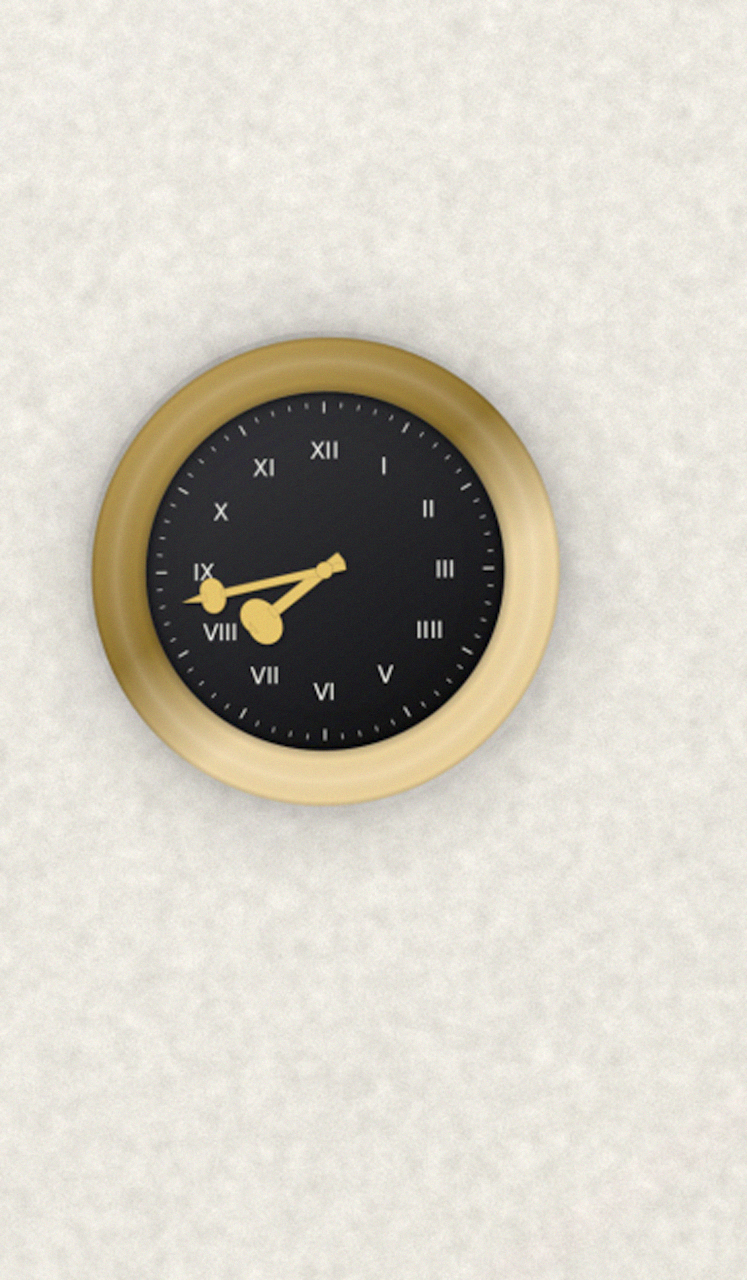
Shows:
7,43
